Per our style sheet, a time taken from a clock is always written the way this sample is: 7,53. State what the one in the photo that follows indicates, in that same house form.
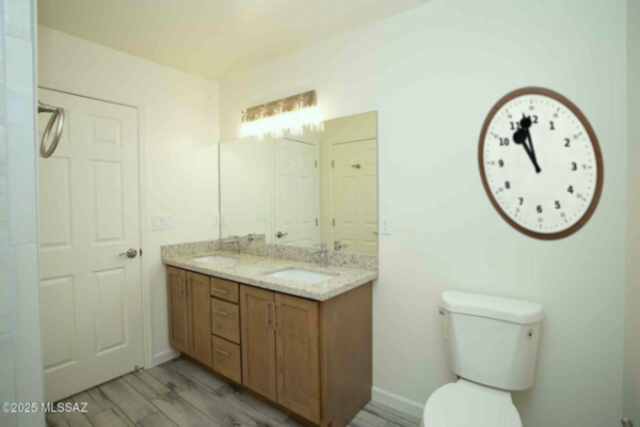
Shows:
10,58
